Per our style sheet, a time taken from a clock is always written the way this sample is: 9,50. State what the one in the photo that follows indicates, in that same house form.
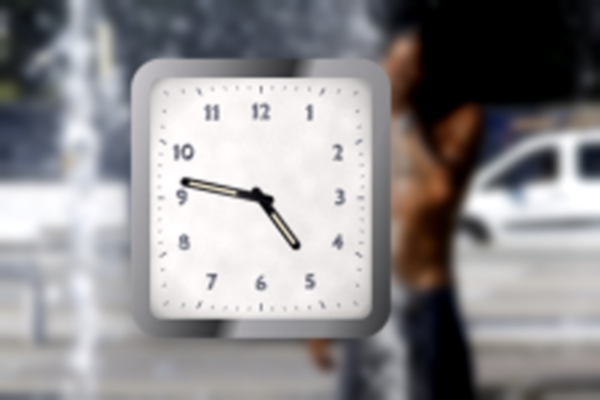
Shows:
4,47
